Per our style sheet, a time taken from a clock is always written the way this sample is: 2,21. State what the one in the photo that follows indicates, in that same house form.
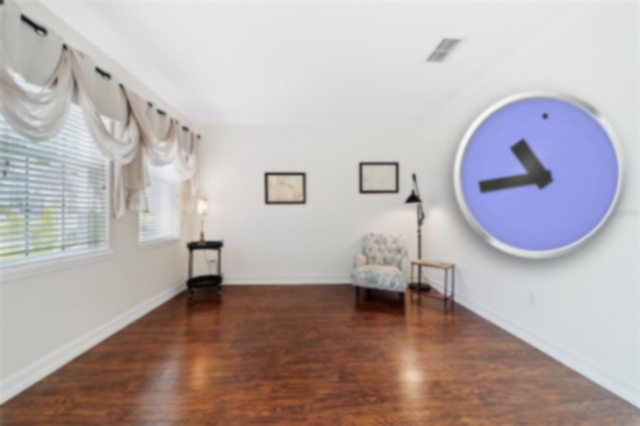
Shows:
10,43
